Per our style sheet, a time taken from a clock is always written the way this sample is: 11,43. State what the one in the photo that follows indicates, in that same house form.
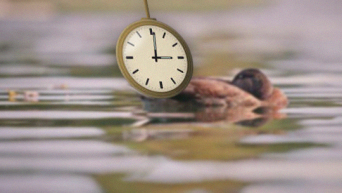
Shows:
3,01
